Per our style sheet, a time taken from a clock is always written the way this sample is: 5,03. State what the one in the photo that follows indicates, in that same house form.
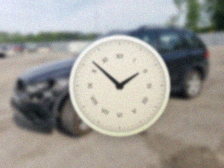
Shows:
1,52
